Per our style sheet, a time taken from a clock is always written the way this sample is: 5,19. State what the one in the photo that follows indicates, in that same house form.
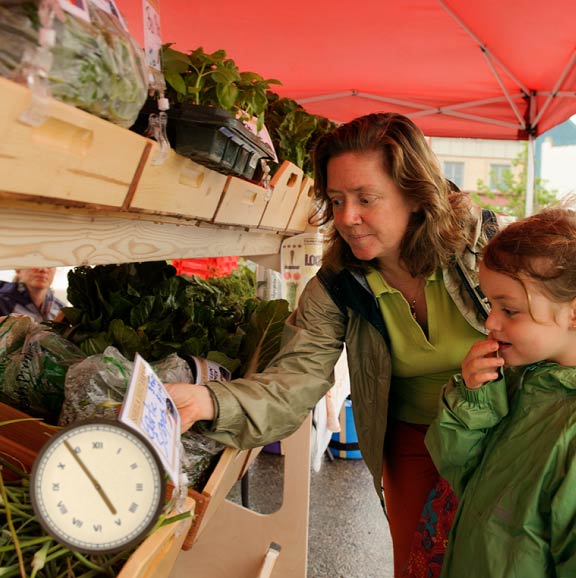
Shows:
4,54
